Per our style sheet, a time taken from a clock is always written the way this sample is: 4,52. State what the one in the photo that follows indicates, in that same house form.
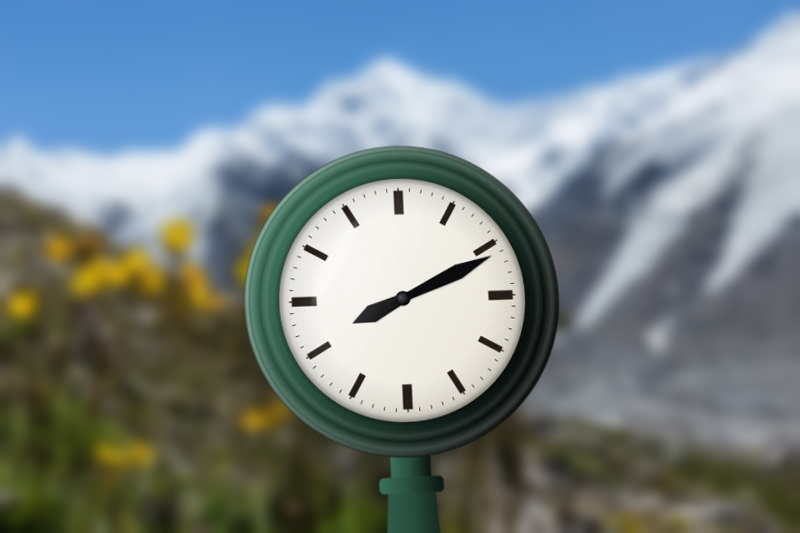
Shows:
8,11
